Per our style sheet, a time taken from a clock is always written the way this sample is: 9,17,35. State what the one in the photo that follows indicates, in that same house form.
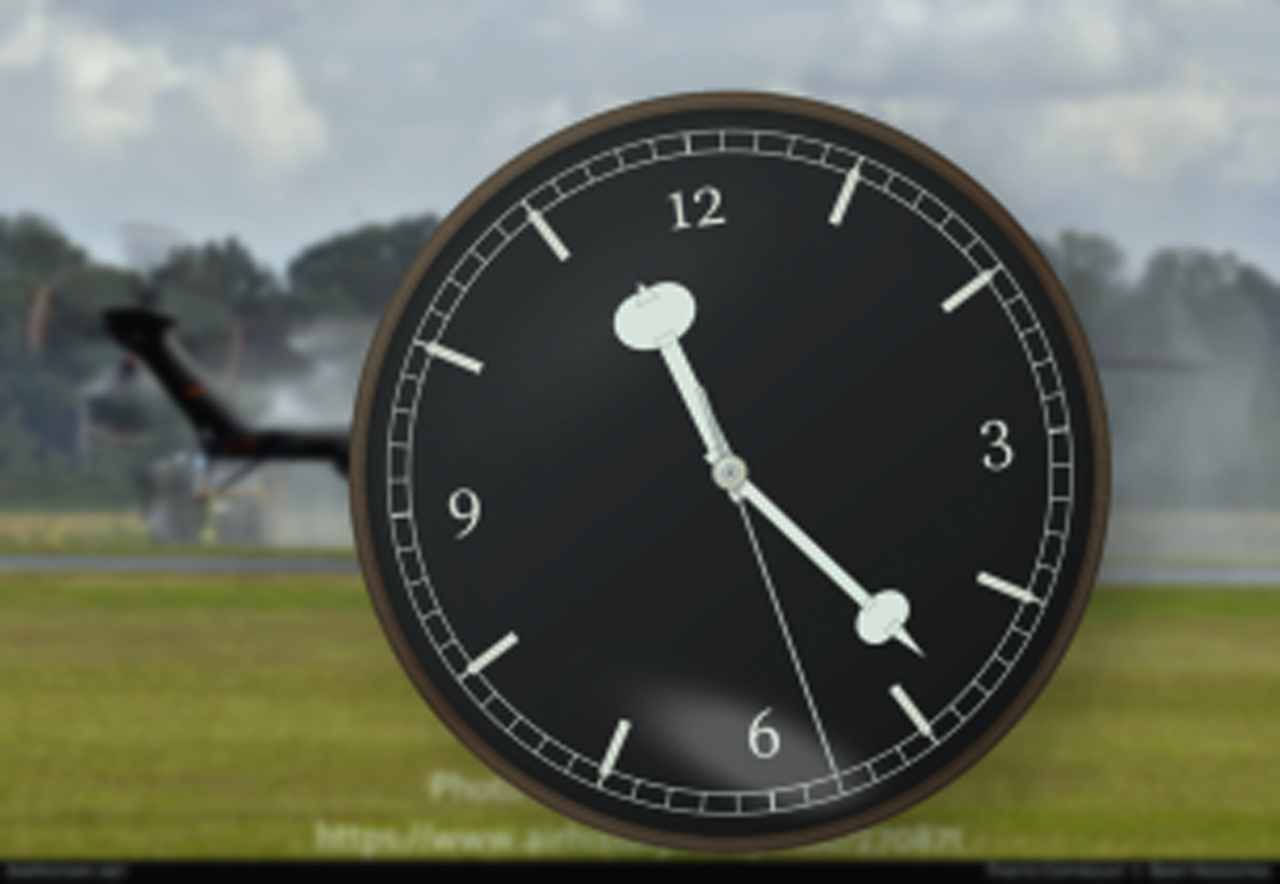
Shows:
11,23,28
